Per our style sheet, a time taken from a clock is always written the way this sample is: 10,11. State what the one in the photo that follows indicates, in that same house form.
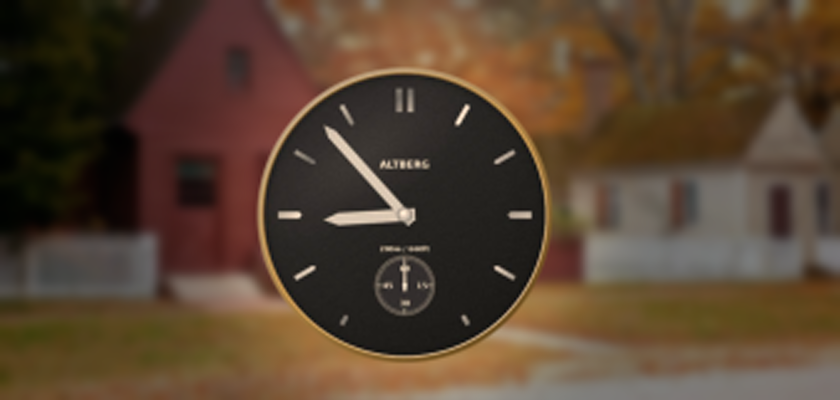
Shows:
8,53
